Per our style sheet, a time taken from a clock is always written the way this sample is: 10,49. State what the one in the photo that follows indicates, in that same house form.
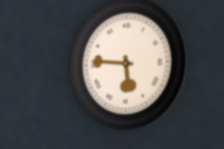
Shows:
5,46
